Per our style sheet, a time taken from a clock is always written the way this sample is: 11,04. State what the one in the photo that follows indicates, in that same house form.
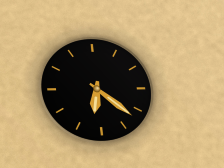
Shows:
6,22
